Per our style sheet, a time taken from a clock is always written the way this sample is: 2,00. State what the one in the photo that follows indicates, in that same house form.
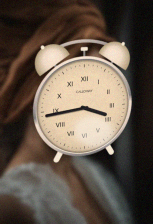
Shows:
3,44
